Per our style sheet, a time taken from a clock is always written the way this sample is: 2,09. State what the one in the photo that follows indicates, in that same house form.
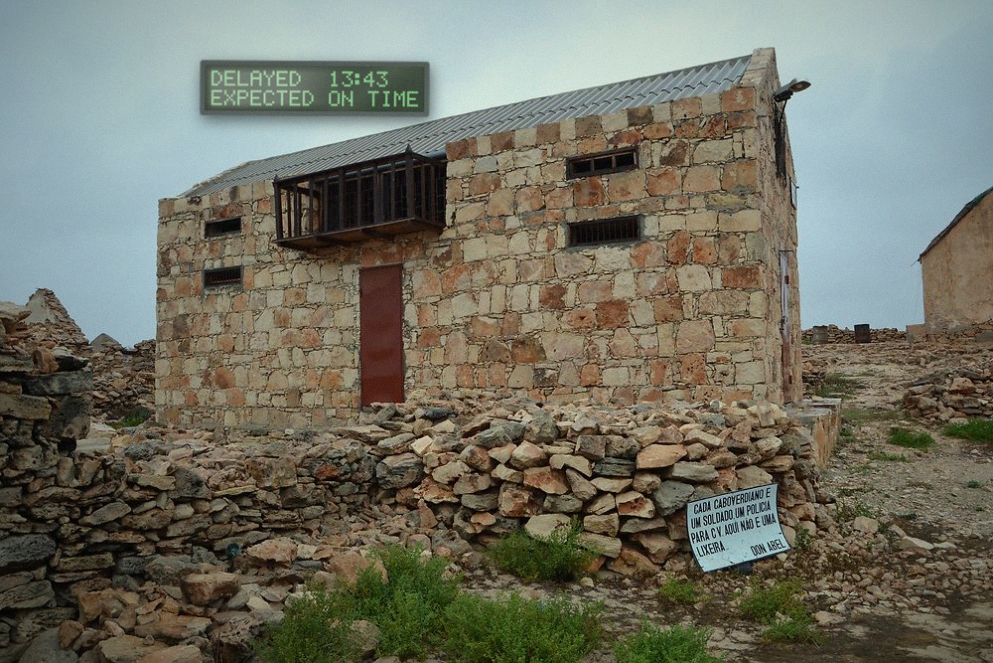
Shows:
13,43
